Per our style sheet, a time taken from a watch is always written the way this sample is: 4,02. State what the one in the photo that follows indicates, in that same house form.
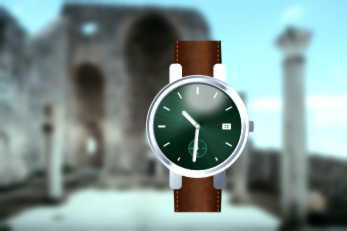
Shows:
10,31
